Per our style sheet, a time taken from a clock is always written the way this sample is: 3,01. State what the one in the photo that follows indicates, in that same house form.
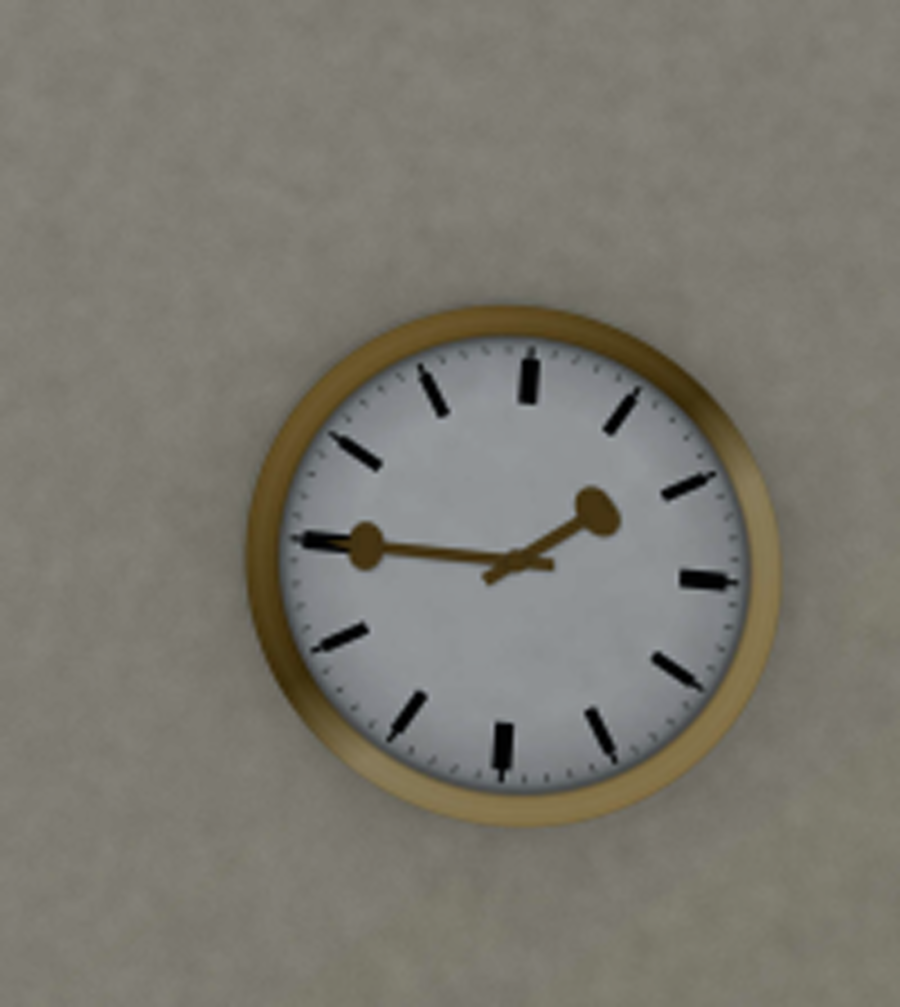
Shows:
1,45
